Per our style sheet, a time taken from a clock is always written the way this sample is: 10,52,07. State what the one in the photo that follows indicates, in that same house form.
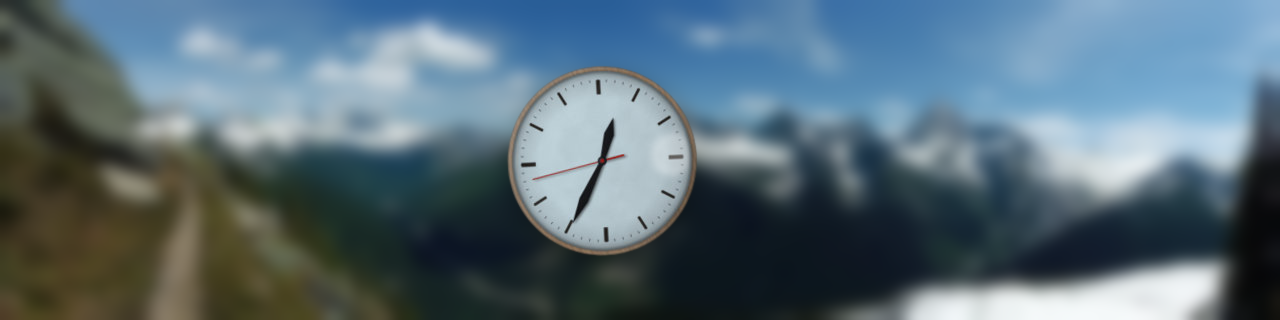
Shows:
12,34,43
